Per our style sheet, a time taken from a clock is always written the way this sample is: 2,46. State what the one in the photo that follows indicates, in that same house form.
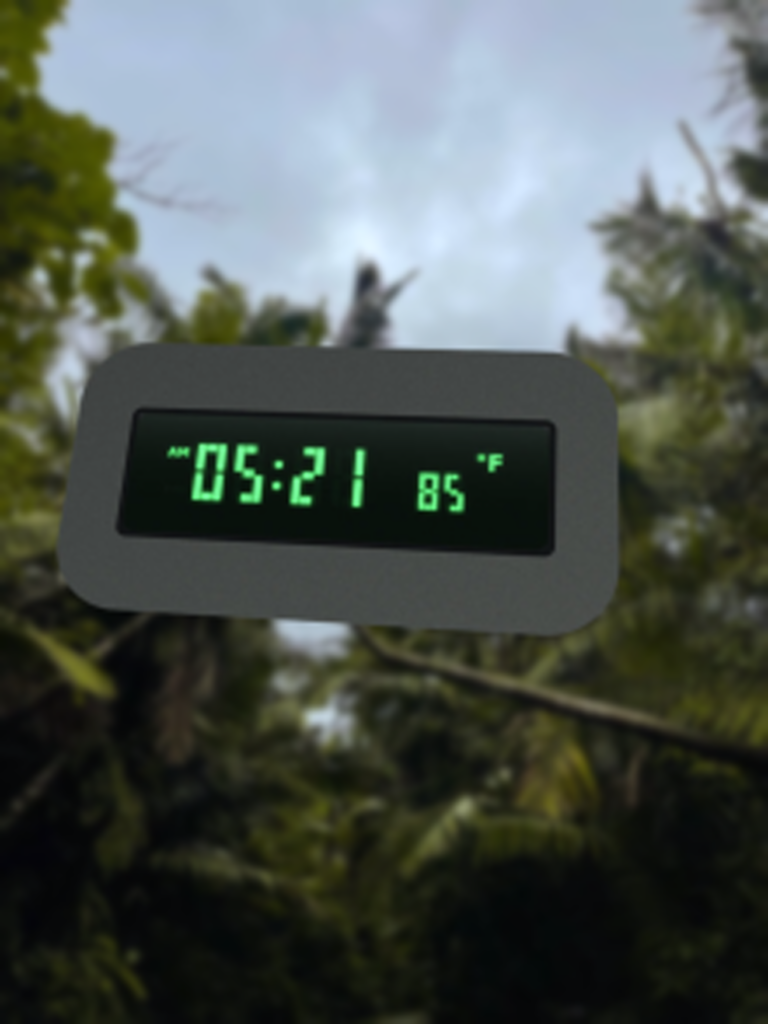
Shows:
5,21
